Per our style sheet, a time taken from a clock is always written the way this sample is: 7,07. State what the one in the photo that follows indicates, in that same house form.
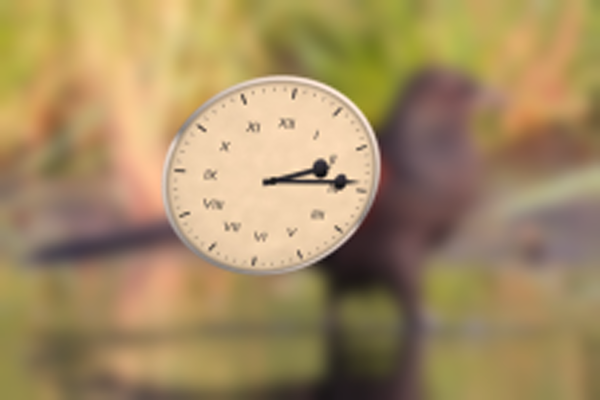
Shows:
2,14
